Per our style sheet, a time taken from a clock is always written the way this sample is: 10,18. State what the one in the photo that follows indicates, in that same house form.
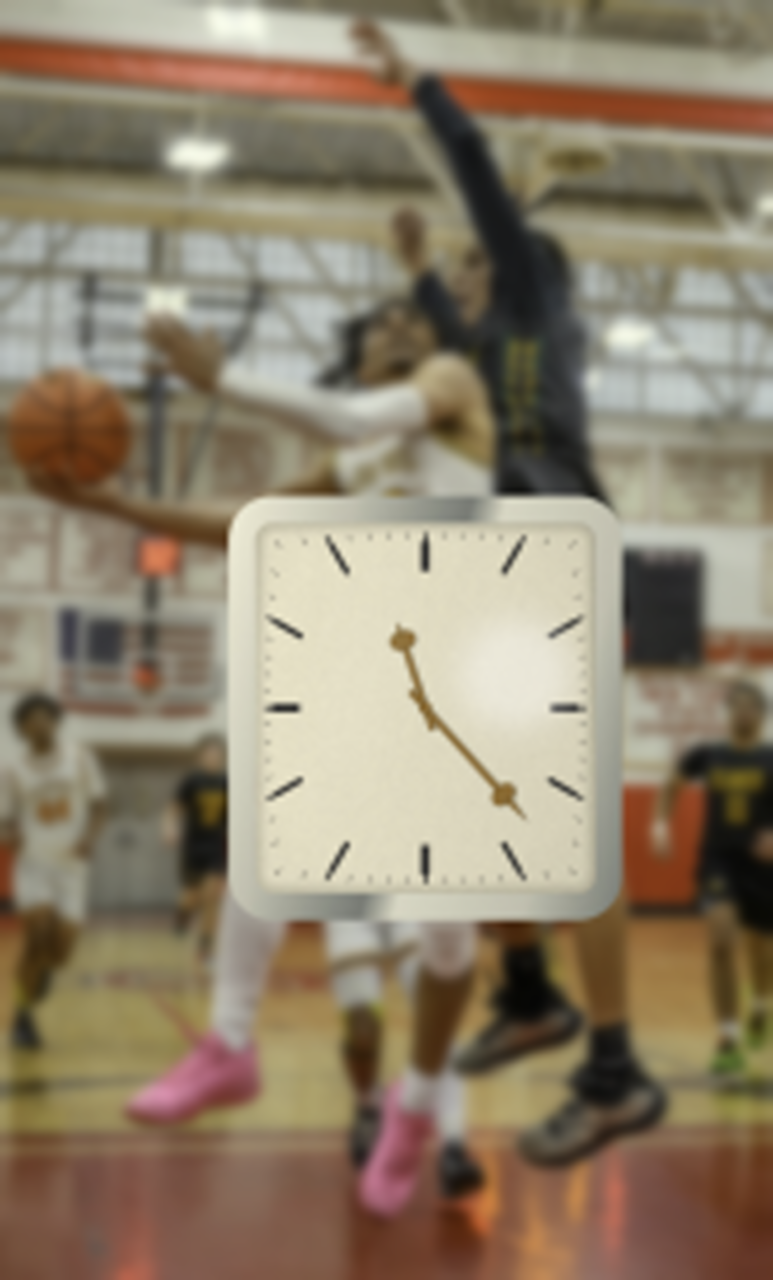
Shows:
11,23
